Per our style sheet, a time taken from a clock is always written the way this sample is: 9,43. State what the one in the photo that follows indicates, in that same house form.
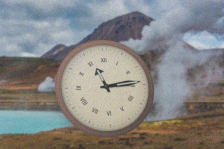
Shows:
11,14
